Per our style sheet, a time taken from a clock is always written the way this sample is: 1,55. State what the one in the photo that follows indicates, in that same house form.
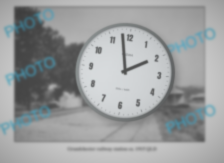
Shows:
1,58
